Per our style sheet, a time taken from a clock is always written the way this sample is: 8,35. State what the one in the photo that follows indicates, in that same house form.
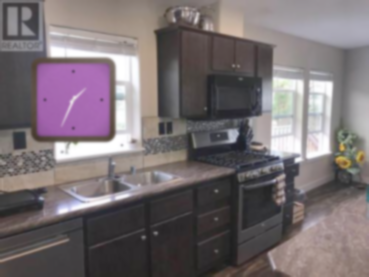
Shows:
1,34
